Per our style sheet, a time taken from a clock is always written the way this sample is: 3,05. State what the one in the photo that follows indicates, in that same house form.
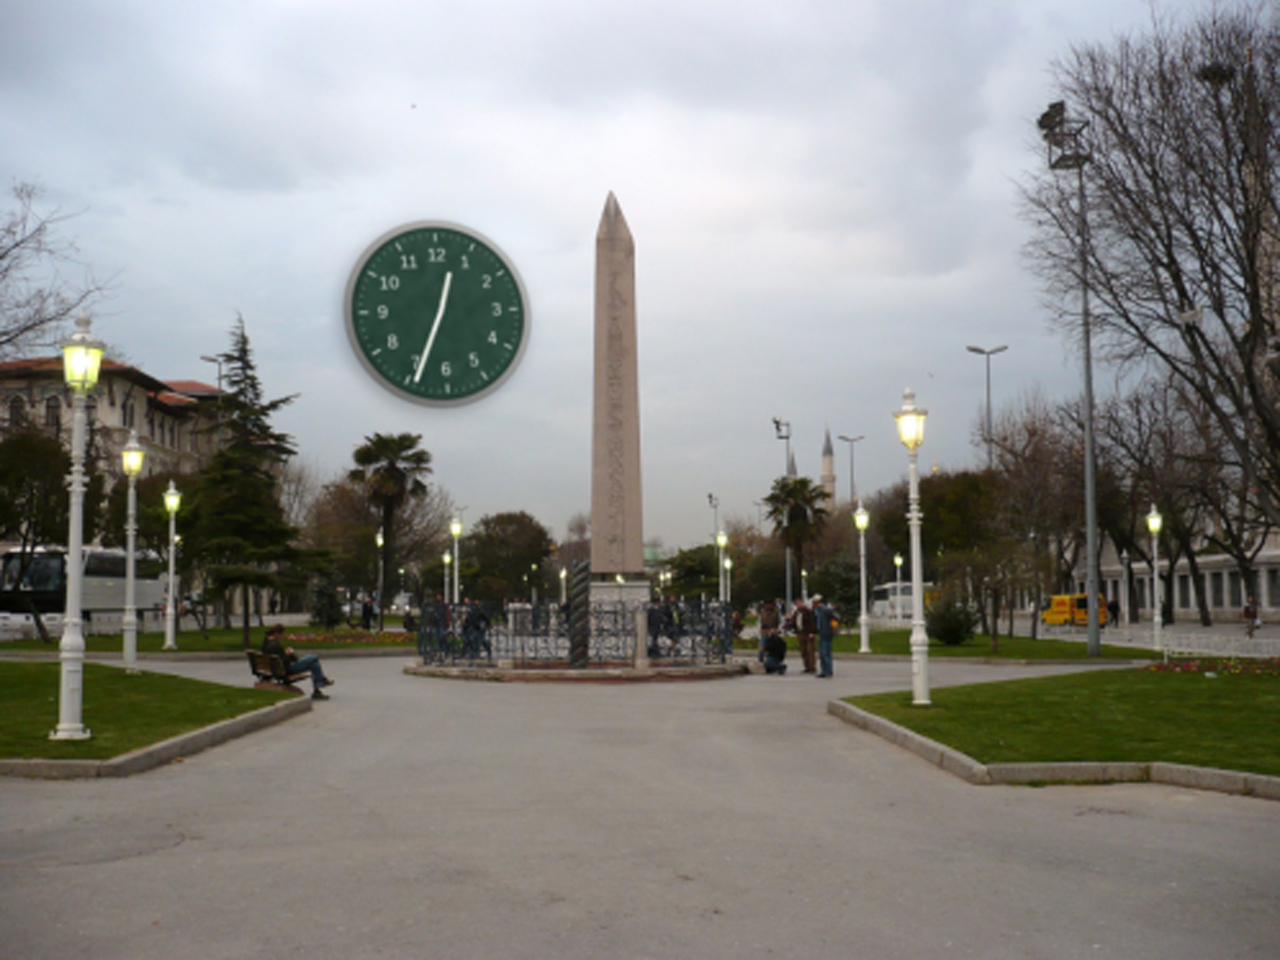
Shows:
12,34
